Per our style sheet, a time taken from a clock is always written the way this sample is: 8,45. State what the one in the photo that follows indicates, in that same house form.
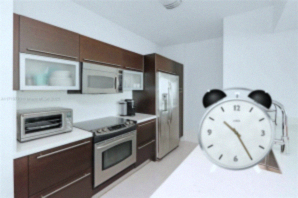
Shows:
10,25
